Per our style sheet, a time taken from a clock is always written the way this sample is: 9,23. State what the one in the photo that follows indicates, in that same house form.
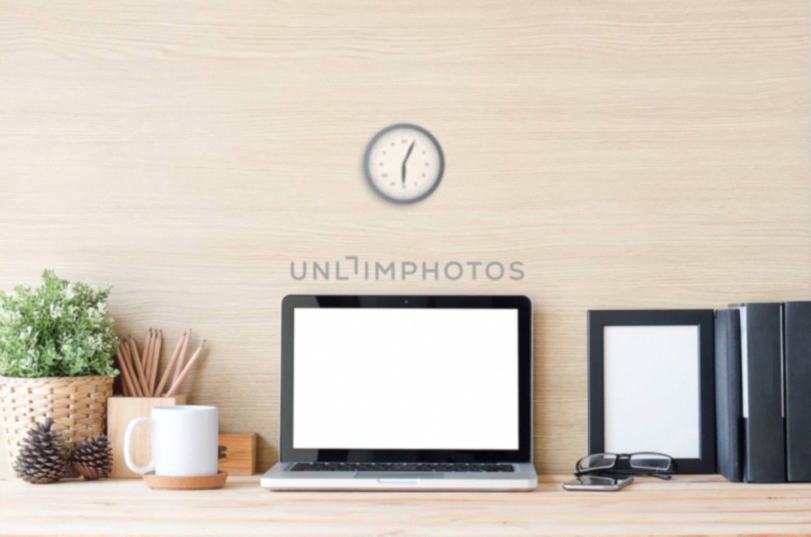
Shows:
6,04
